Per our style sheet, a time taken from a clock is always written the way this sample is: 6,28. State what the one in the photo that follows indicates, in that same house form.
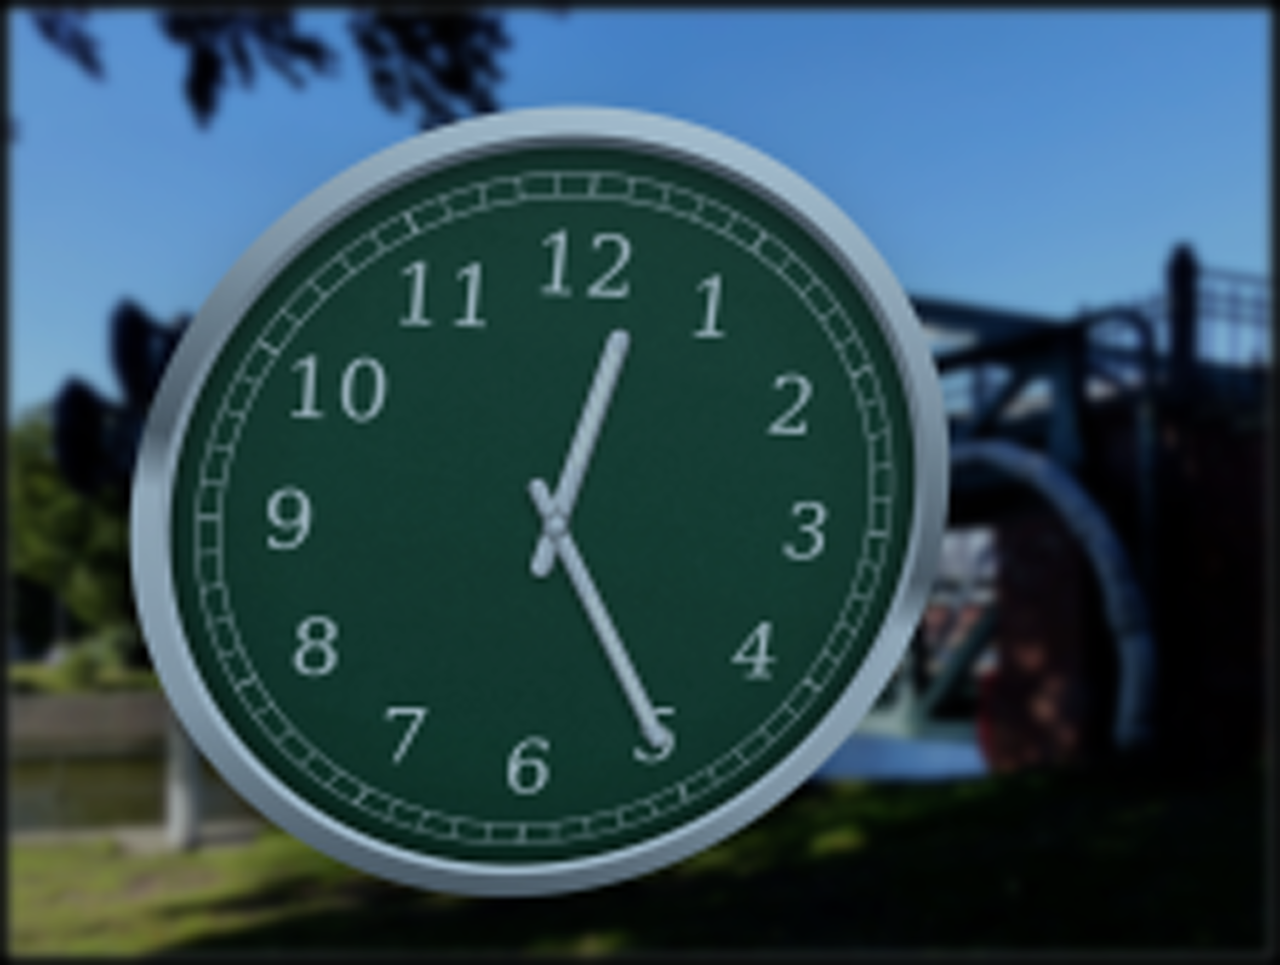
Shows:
12,25
